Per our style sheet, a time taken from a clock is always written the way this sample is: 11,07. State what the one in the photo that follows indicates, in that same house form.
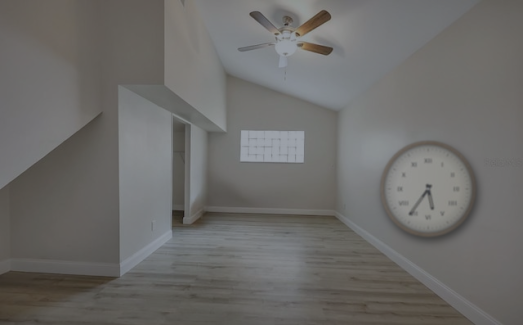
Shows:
5,36
